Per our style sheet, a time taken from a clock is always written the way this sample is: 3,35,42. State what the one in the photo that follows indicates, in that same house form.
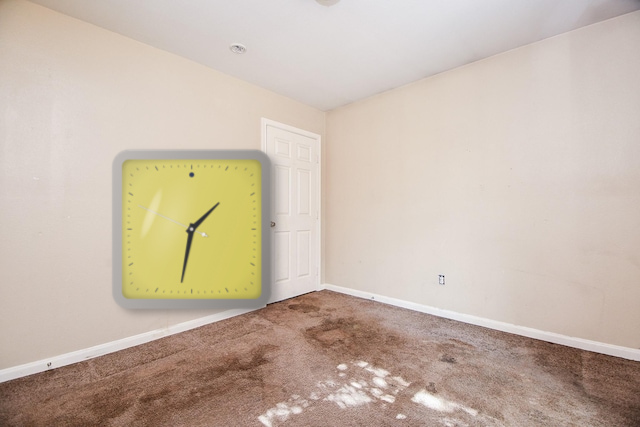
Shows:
1,31,49
